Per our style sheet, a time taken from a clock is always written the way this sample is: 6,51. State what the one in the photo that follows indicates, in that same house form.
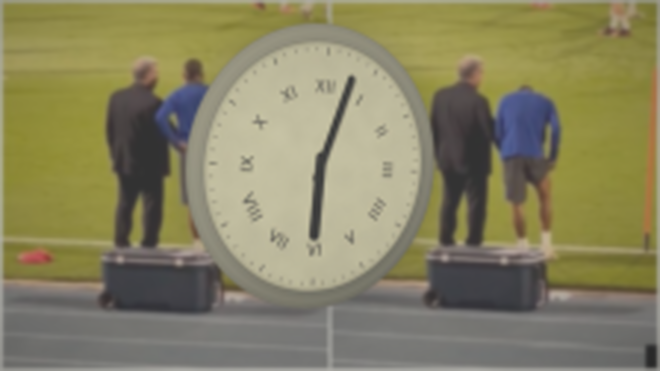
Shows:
6,03
